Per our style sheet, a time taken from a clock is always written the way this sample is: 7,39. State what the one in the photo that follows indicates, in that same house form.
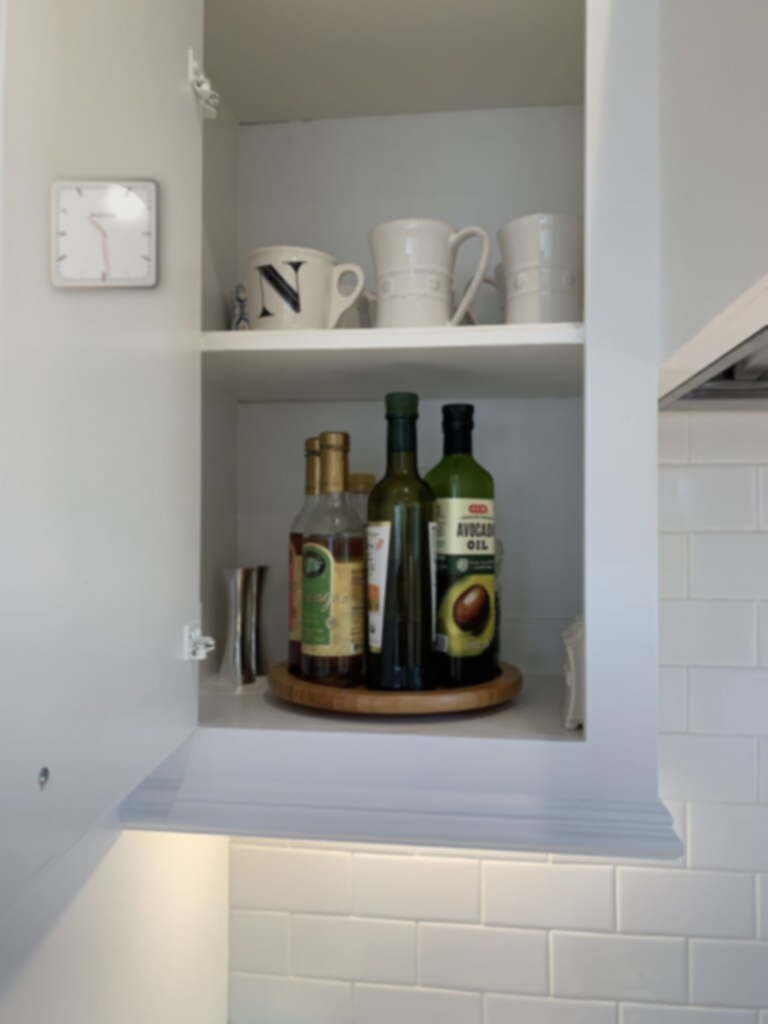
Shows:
10,29
